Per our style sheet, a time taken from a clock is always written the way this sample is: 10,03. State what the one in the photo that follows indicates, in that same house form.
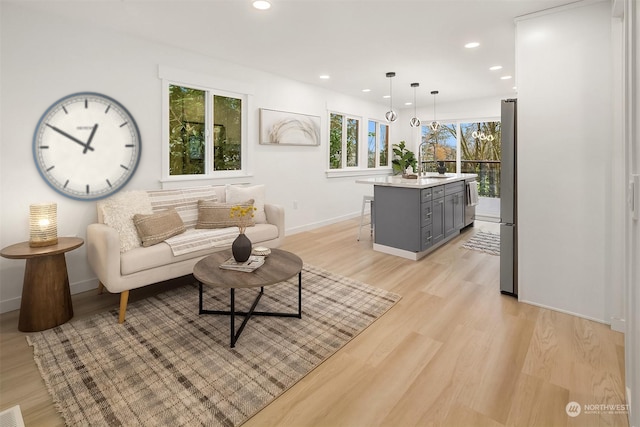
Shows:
12,50
